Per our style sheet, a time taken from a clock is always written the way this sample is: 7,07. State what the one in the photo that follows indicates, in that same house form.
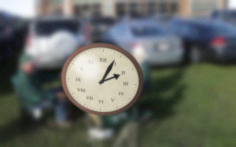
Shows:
2,04
